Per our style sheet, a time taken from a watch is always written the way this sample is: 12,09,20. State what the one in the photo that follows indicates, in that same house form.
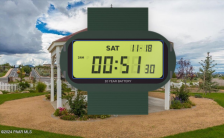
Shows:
0,51,30
